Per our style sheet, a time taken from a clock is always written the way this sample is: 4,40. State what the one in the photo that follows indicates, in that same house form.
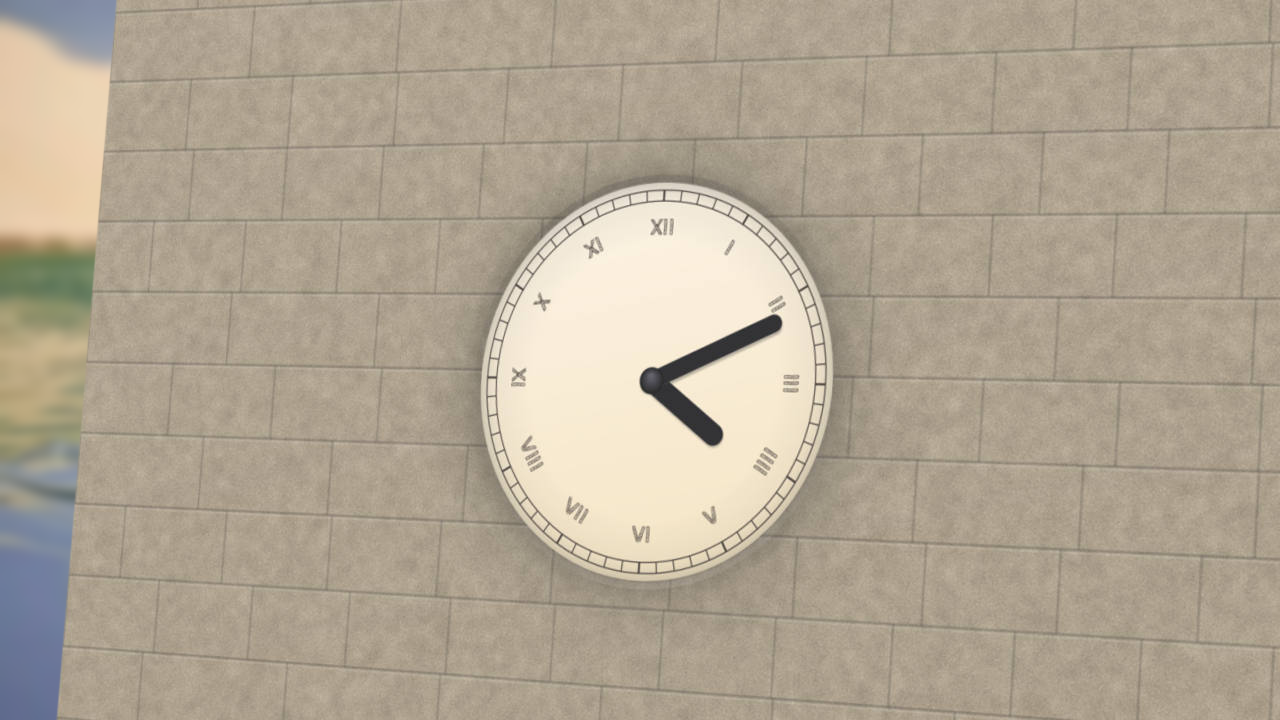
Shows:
4,11
